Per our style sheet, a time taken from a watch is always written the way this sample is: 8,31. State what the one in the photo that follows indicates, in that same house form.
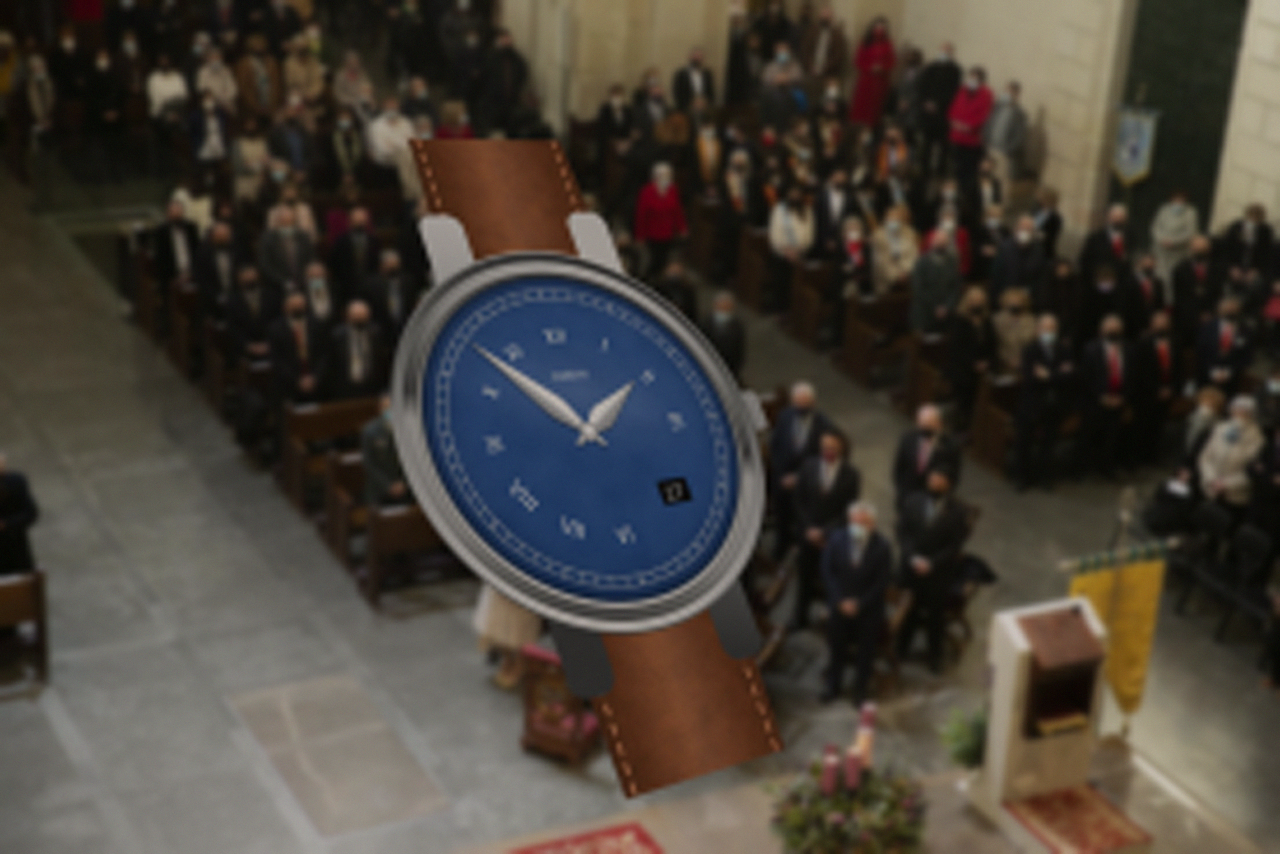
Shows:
1,53
